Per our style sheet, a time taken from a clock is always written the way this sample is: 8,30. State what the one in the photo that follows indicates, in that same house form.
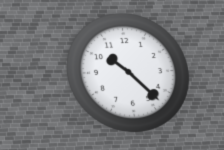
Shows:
10,23
